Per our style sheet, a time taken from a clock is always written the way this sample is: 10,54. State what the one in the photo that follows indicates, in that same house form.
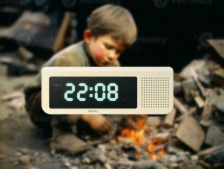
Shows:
22,08
